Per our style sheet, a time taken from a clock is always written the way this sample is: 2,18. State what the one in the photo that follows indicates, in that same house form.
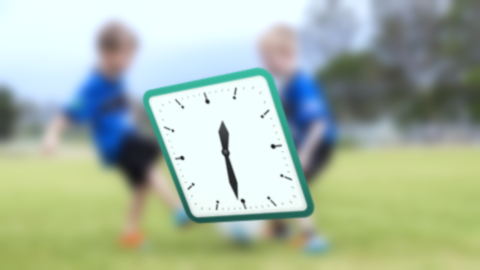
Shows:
12,31
